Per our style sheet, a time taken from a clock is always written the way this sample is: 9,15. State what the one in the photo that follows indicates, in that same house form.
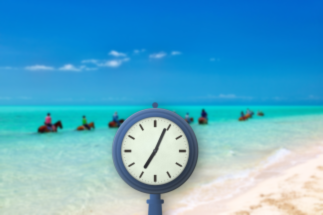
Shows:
7,04
